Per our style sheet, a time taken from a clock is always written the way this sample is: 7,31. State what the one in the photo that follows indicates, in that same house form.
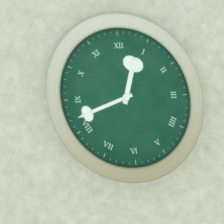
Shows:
12,42
